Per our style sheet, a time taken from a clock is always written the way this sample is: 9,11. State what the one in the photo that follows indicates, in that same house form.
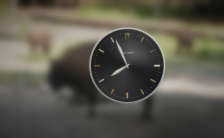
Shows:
7,56
